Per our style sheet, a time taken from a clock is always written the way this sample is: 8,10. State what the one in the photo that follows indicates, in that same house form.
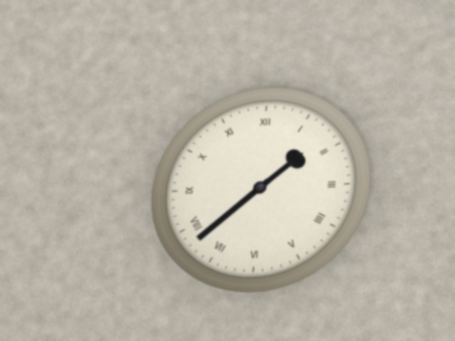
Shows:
1,38
